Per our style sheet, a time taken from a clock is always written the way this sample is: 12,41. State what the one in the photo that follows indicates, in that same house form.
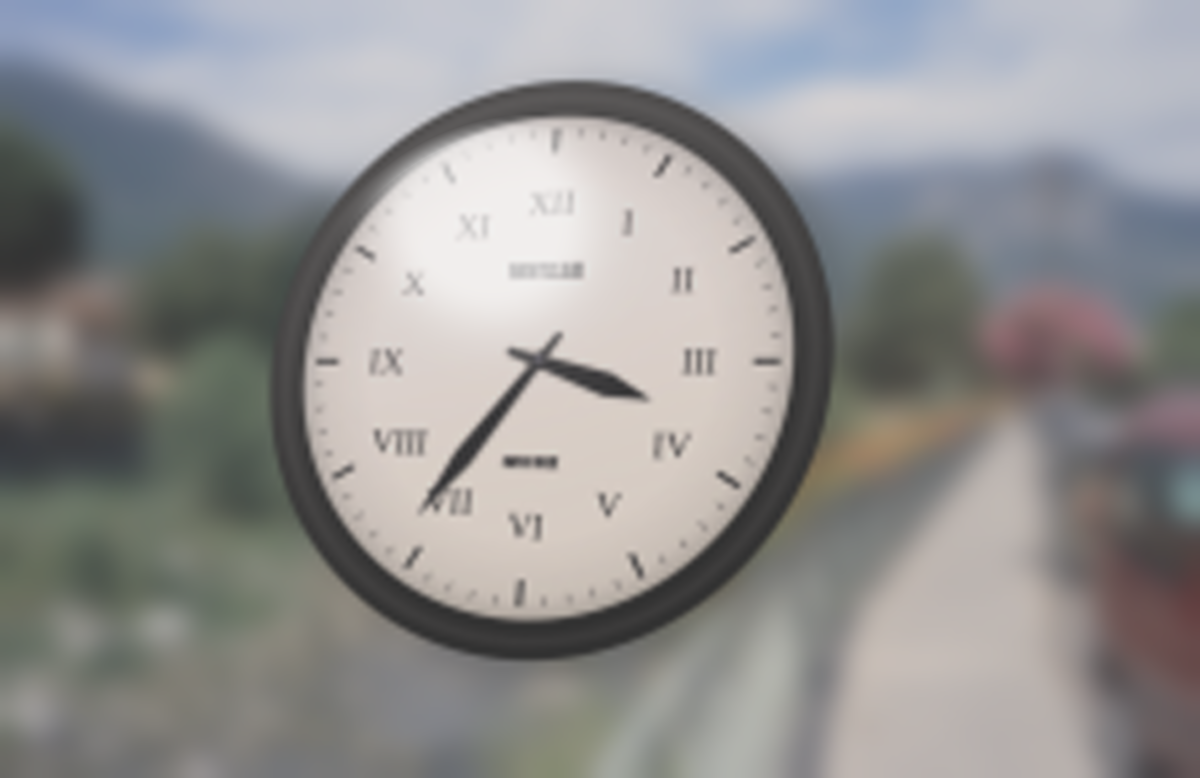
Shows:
3,36
